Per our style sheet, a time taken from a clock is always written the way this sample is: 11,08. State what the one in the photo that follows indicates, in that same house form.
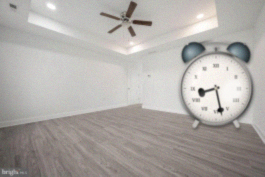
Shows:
8,28
